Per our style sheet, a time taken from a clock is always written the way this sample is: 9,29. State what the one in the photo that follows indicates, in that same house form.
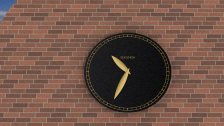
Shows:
10,34
